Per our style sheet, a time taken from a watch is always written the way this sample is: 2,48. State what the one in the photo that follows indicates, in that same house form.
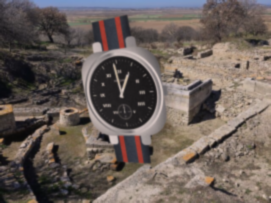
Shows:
12,59
